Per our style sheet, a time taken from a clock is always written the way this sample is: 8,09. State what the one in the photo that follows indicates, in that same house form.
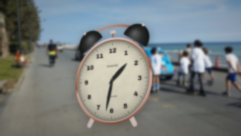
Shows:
1,32
